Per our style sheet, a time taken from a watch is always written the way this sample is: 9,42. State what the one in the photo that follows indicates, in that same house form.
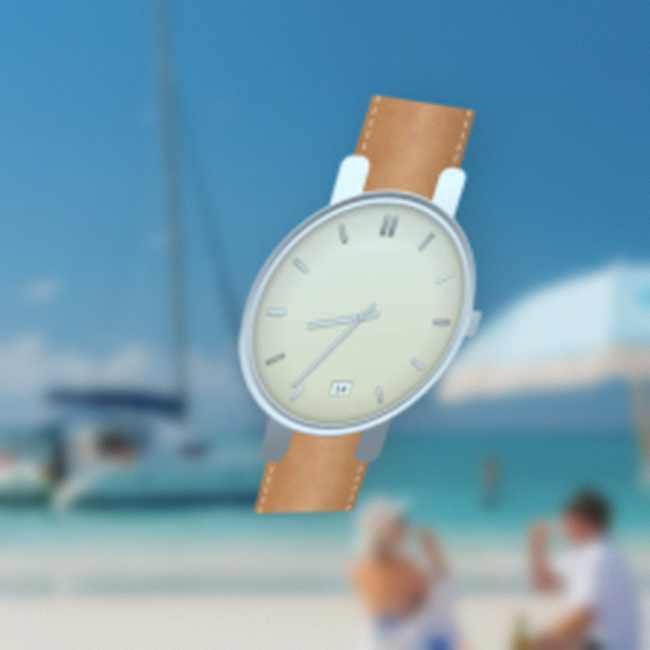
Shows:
8,36
